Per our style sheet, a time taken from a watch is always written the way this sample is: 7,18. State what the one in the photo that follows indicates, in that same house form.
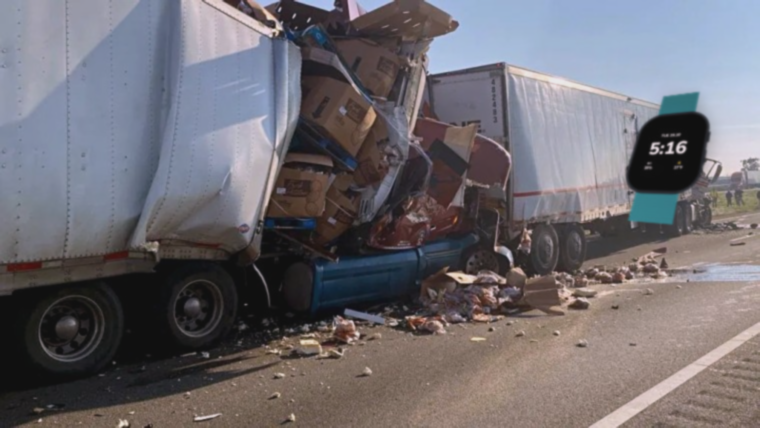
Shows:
5,16
